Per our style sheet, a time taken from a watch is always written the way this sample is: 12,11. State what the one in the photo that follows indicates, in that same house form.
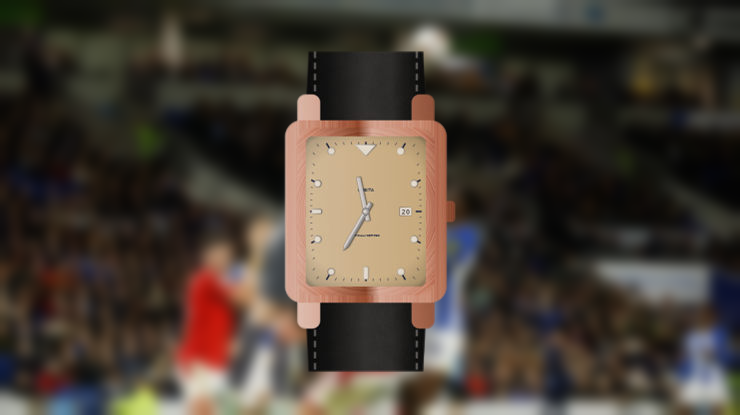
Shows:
11,35
